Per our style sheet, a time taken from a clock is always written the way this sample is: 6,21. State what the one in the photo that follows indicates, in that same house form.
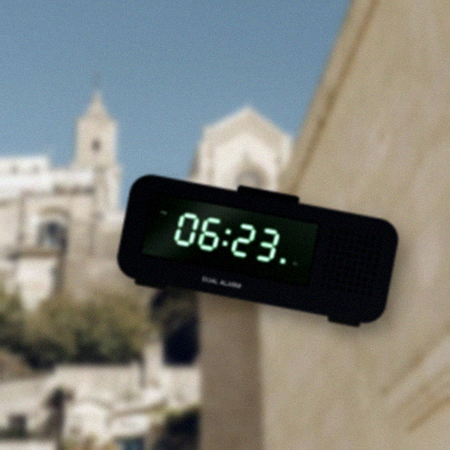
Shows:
6,23
